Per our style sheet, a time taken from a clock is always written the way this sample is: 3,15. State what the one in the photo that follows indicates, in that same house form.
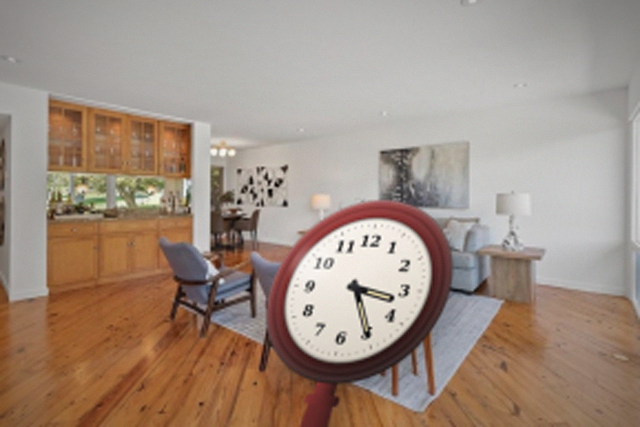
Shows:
3,25
